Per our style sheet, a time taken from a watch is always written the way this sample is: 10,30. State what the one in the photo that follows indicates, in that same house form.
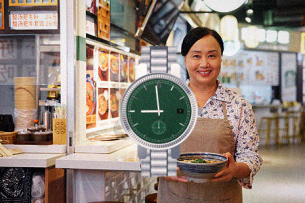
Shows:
8,59
